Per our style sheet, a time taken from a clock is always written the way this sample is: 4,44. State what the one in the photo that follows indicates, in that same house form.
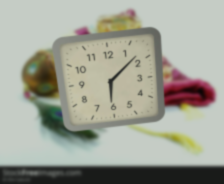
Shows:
6,08
